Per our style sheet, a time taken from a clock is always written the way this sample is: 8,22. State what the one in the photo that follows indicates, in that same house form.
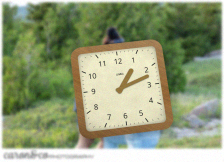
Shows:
1,12
